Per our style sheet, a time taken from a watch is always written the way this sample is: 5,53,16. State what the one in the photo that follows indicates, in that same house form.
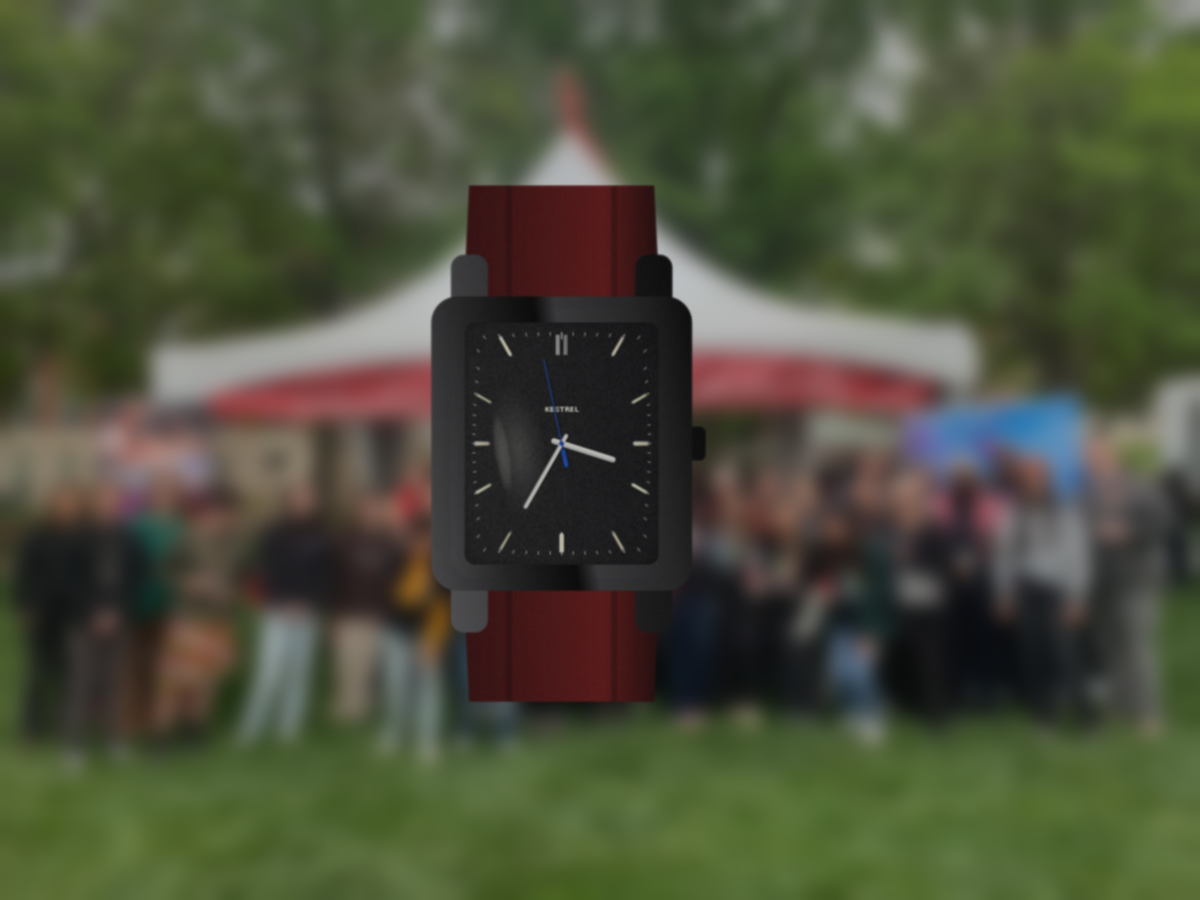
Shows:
3,34,58
